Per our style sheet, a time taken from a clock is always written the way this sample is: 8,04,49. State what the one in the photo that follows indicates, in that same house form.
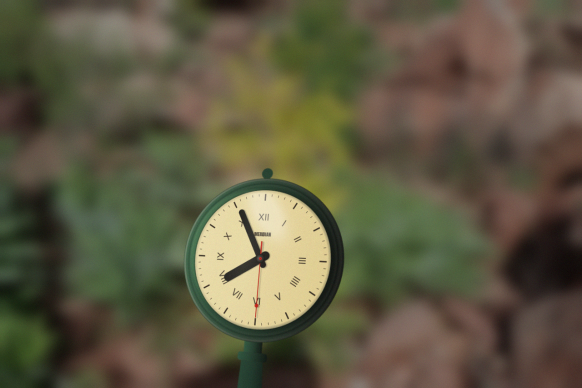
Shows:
7,55,30
